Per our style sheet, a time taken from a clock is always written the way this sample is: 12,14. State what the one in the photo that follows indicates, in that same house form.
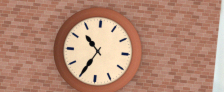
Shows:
10,35
